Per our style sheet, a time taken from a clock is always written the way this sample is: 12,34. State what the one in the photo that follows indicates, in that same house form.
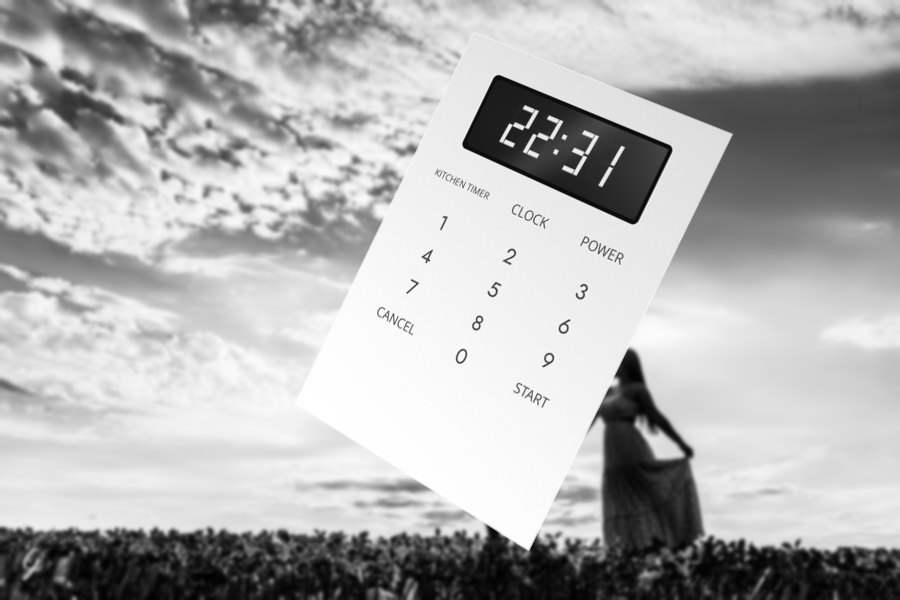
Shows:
22,31
